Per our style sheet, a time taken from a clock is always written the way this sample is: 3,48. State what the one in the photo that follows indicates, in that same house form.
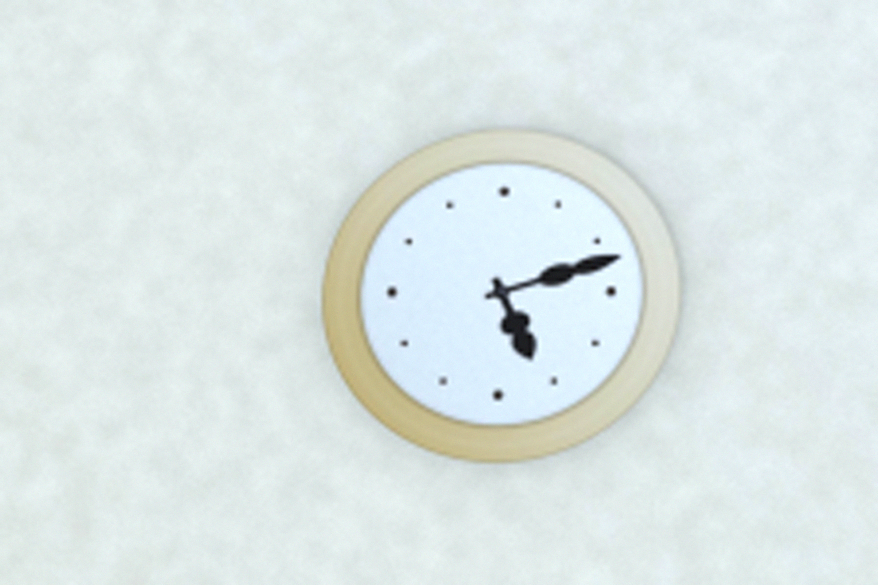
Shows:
5,12
